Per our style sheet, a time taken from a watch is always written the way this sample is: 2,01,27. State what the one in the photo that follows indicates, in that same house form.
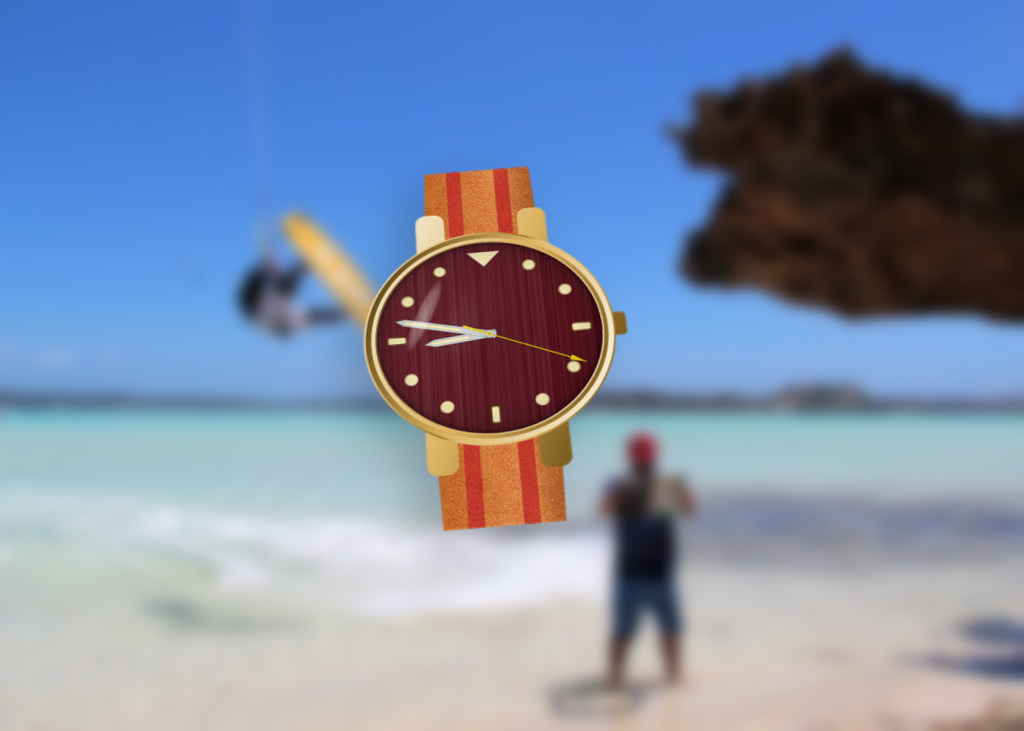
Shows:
8,47,19
